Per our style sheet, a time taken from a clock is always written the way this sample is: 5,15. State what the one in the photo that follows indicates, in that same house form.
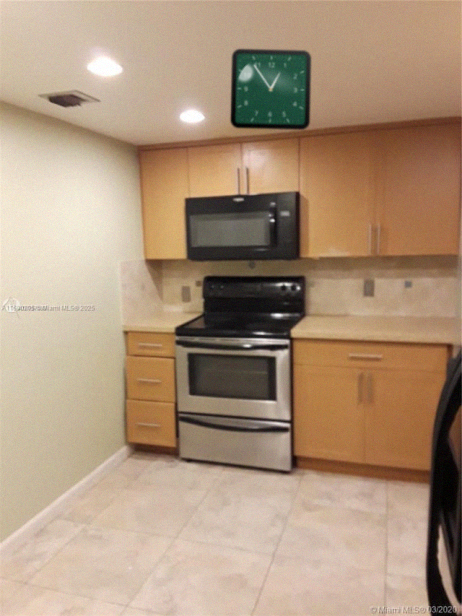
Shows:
12,54
